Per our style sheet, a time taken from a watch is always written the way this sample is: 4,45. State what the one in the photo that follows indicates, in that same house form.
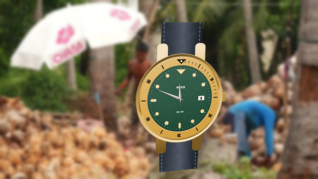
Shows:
11,49
